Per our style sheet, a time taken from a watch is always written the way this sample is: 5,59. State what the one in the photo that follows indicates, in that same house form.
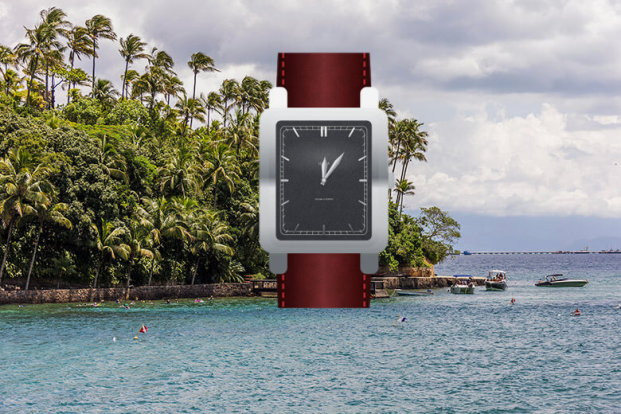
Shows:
12,06
